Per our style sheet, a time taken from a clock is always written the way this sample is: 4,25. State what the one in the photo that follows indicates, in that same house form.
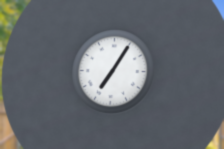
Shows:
7,05
